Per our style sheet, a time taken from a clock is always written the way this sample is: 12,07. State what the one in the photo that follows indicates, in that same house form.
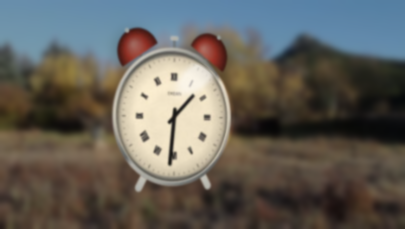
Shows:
1,31
